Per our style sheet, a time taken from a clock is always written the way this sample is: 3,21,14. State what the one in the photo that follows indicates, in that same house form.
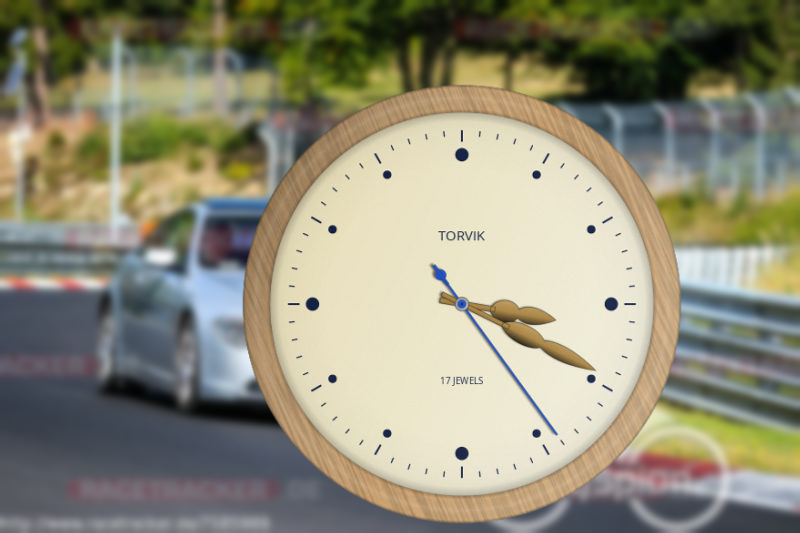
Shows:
3,19,24
